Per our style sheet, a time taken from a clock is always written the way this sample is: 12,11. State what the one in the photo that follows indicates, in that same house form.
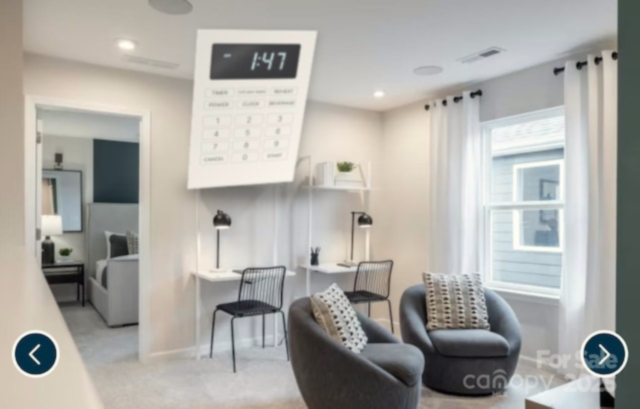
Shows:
1,47
